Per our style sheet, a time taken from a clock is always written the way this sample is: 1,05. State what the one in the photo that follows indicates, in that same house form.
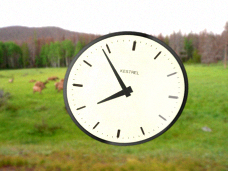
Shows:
7,54
